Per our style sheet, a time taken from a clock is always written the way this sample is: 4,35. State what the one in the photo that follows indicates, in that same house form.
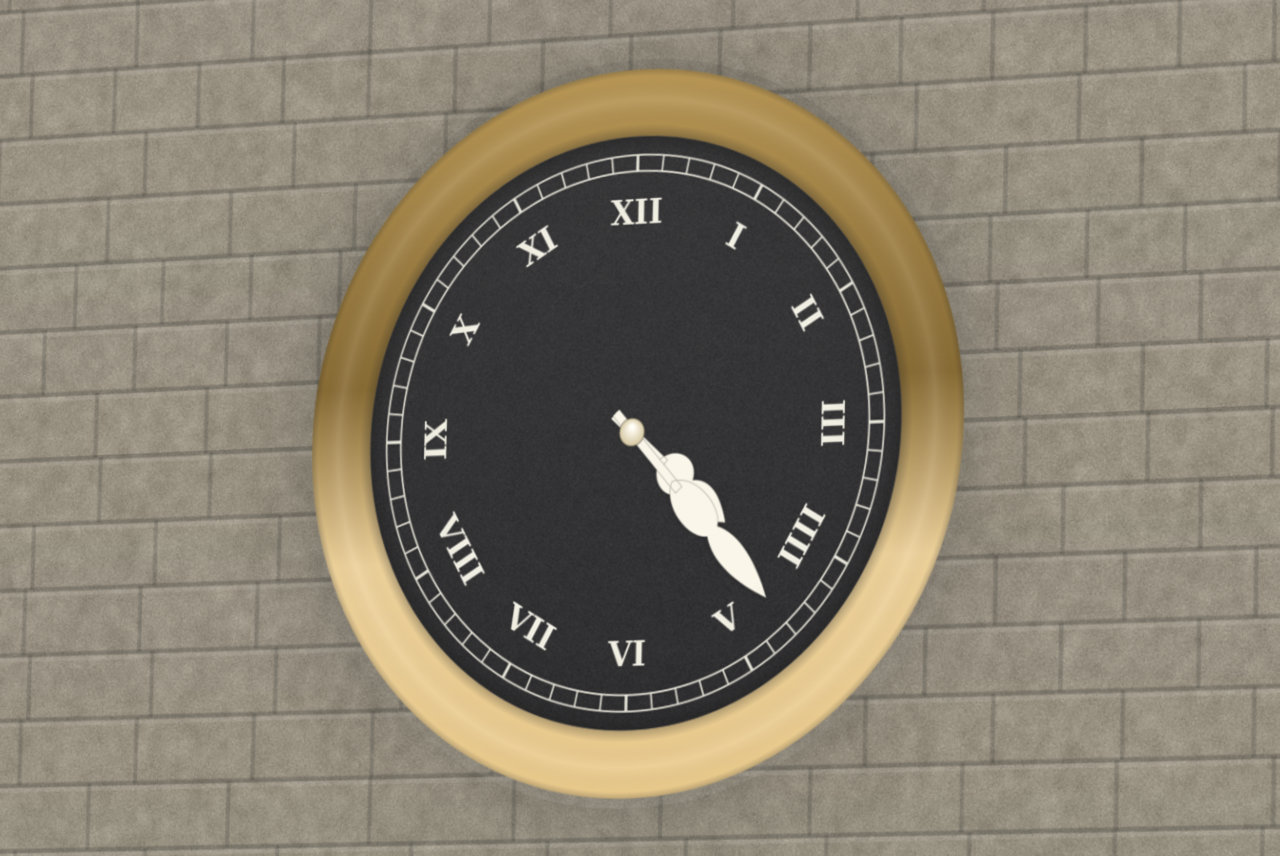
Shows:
4,23
